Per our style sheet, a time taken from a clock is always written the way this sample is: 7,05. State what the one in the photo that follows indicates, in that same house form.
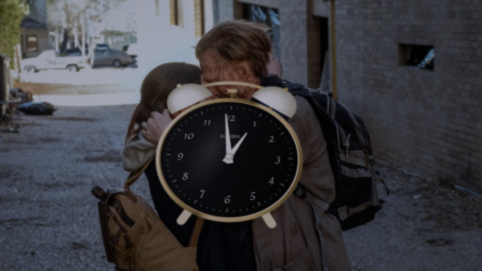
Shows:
12,59
